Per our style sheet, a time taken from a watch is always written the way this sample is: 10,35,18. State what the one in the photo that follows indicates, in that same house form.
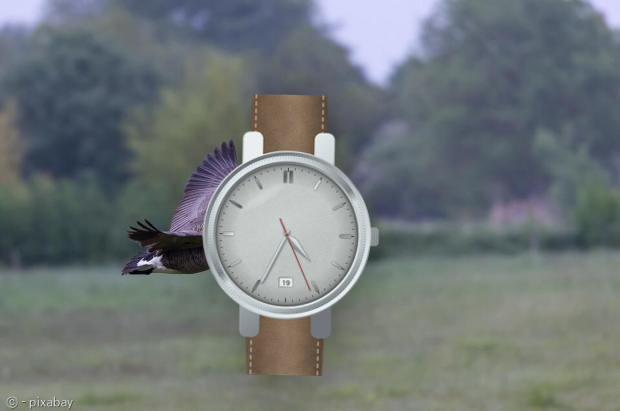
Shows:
4,34,26
